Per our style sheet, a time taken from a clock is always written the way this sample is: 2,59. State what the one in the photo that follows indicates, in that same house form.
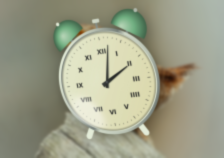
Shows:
2,02
